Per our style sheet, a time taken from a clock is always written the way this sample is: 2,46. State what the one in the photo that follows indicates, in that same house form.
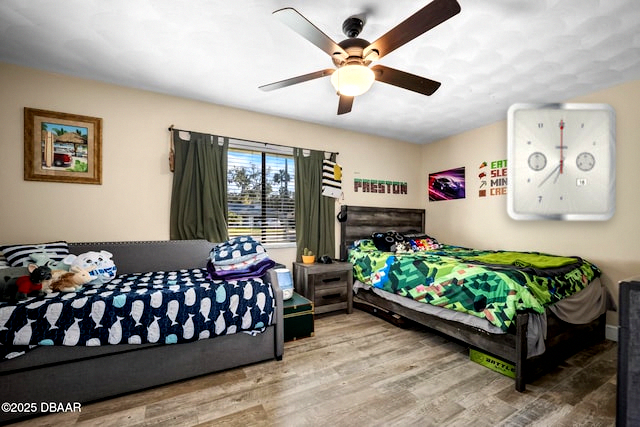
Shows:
6,37
